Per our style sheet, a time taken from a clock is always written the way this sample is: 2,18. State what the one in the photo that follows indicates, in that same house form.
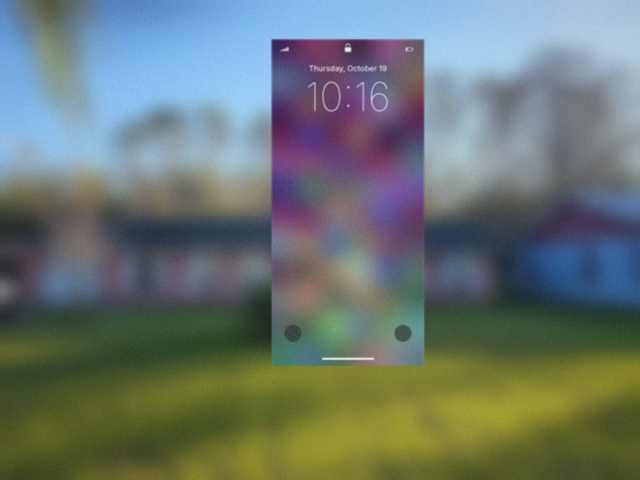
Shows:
10,16
